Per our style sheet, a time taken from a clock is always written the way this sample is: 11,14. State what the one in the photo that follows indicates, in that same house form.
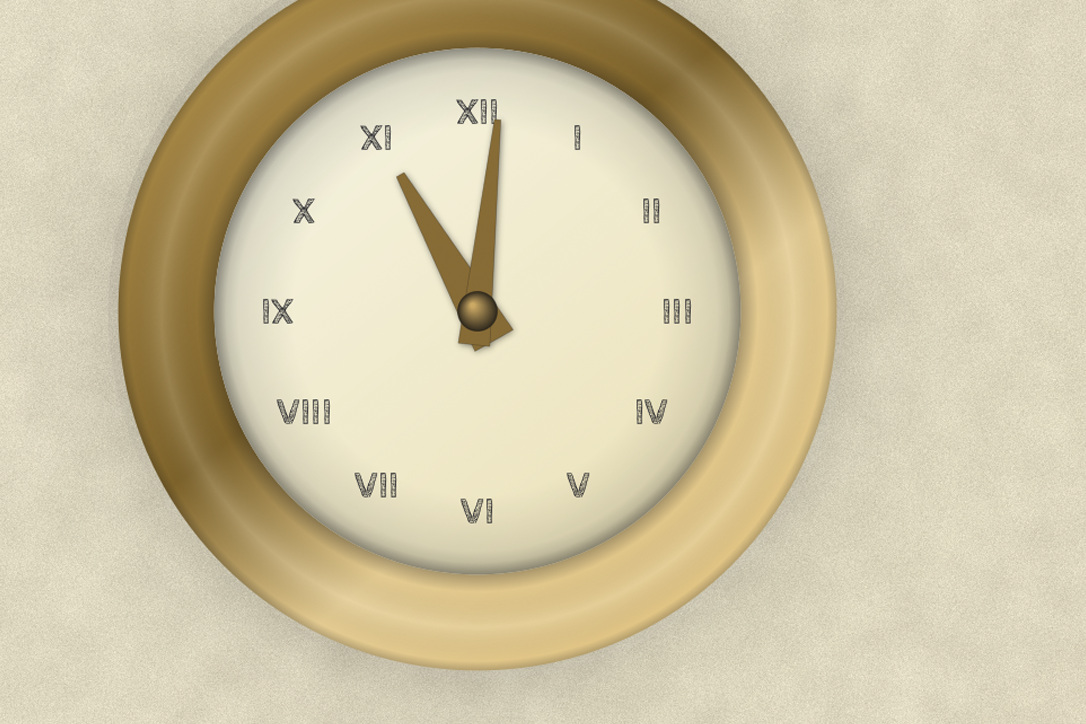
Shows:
11,01
